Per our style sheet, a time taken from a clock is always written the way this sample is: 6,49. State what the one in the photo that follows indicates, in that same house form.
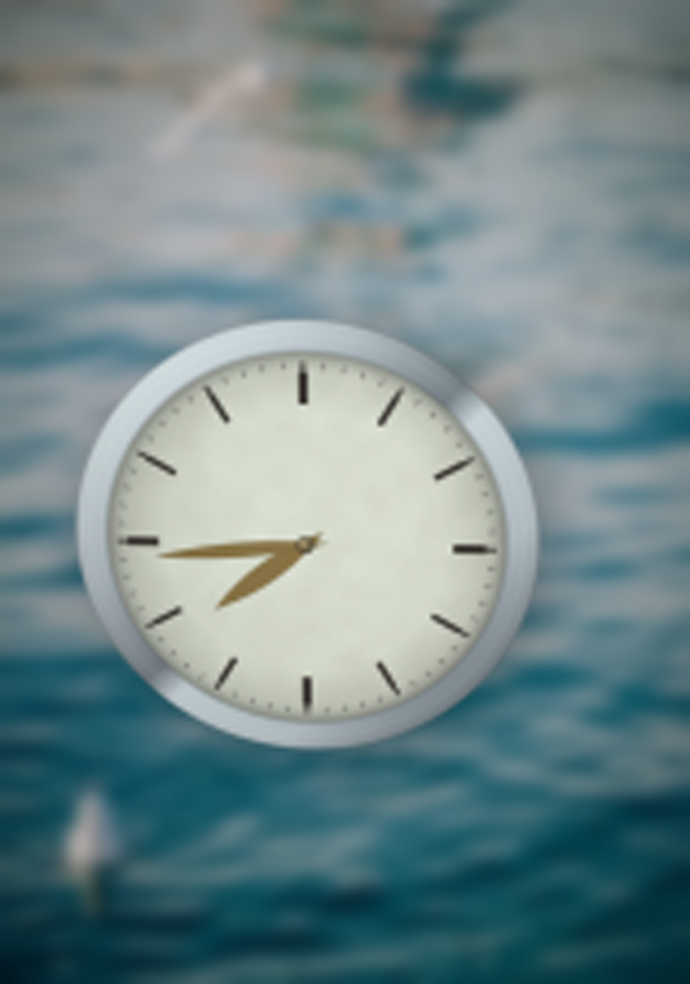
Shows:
7,44
